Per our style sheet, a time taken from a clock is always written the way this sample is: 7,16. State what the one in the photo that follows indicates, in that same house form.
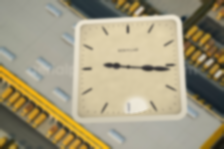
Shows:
9,16
